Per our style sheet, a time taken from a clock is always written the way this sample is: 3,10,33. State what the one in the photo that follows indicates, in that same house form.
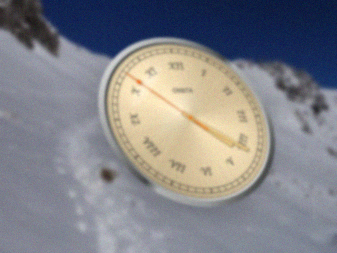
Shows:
4,20,52
